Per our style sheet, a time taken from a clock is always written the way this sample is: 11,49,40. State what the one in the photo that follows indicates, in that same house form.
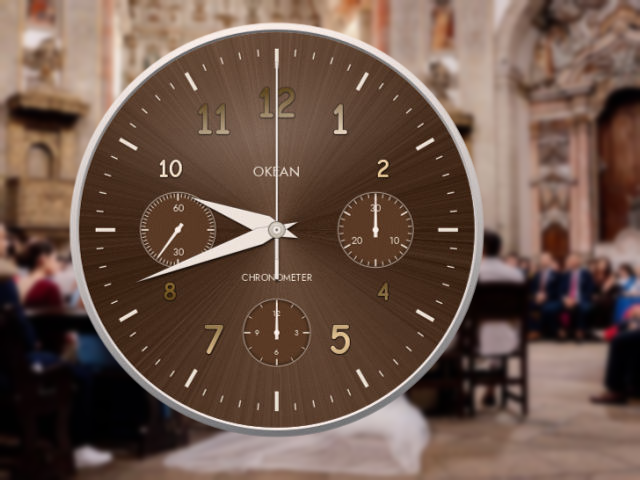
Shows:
9,41,36
